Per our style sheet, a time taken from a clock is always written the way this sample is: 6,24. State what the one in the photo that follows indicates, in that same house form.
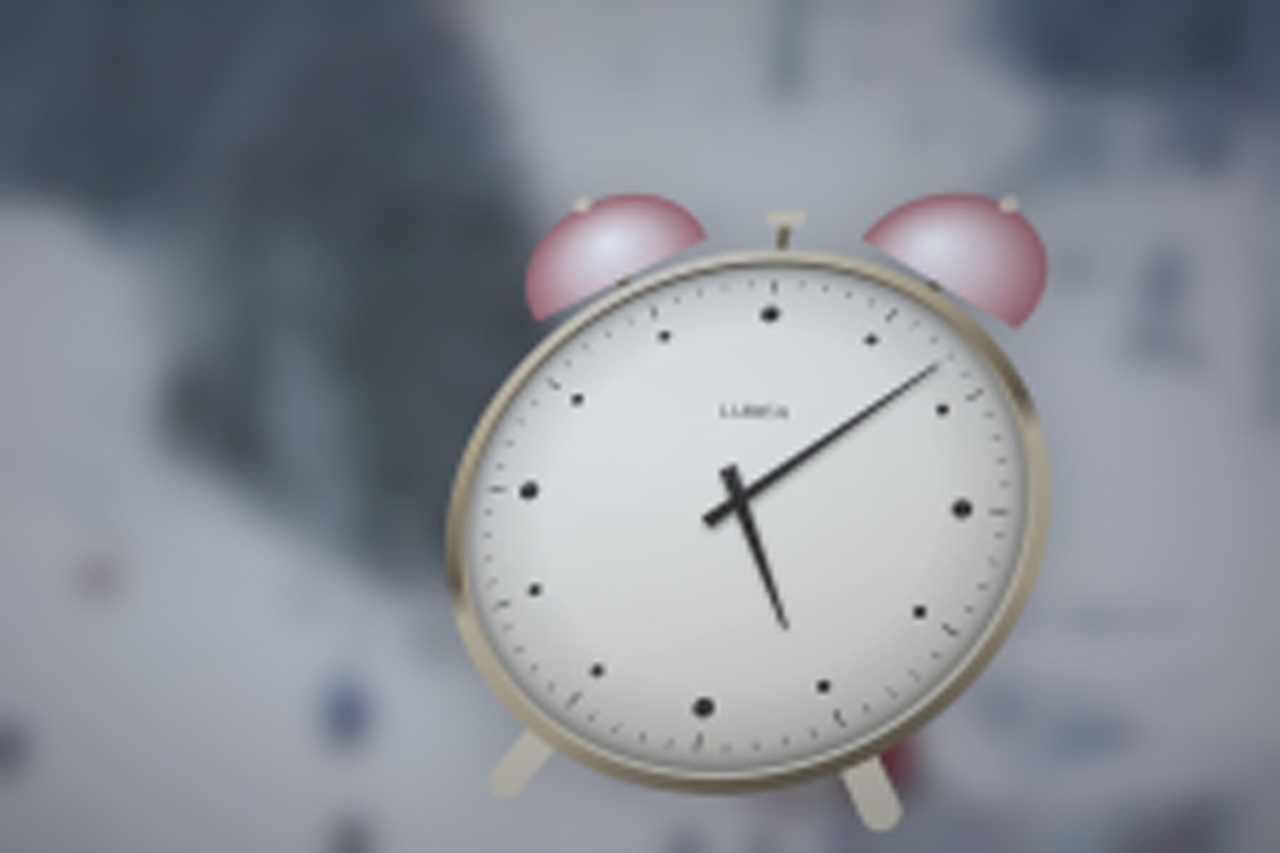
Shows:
5,08
